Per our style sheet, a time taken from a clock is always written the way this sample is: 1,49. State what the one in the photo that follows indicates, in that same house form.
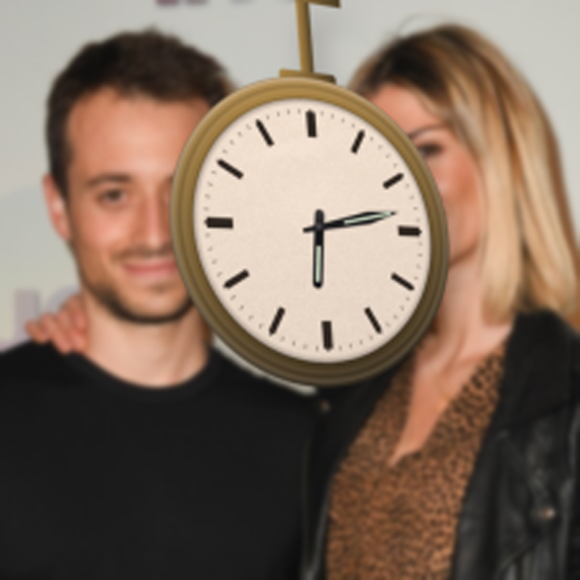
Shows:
6,13
